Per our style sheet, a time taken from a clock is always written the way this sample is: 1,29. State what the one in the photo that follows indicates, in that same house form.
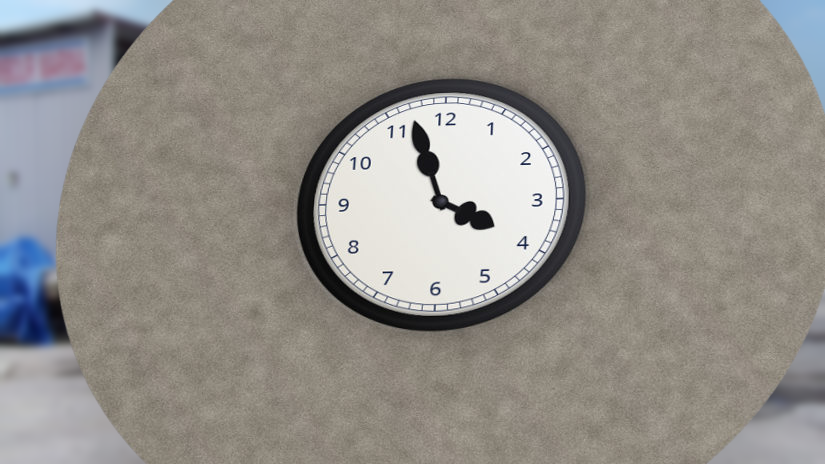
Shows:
3,57
